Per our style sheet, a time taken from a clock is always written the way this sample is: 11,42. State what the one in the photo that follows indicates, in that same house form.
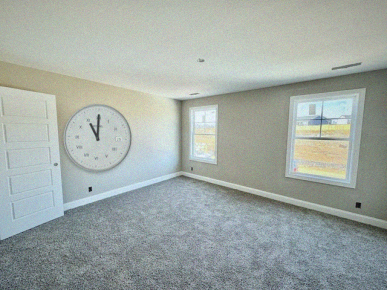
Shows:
11,00
